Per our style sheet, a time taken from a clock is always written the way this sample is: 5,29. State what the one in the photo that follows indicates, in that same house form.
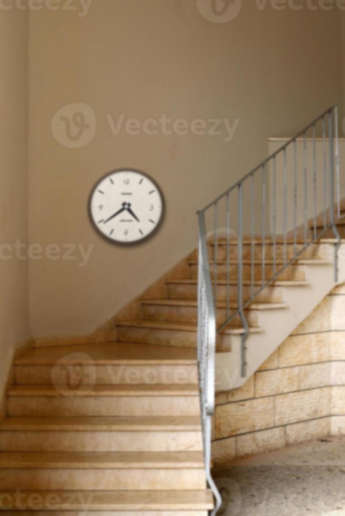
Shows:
4,39
